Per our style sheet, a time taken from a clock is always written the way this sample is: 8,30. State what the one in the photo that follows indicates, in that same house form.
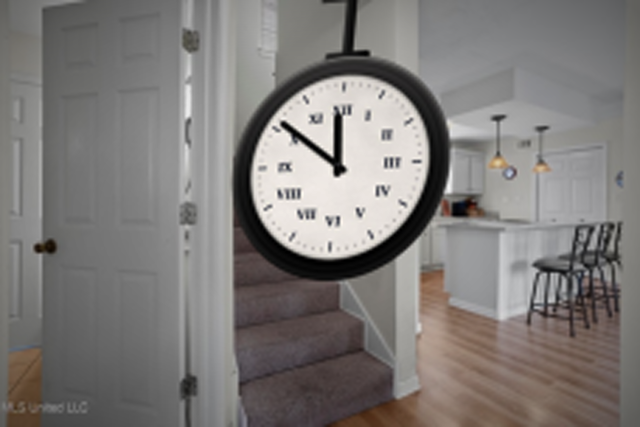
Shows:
11,51
